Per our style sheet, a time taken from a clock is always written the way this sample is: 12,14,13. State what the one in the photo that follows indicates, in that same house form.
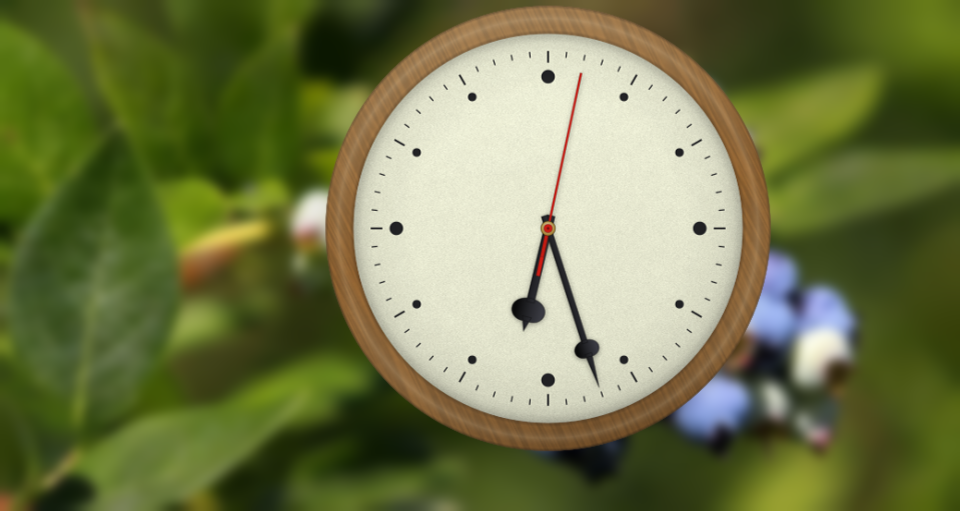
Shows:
6,27,02
